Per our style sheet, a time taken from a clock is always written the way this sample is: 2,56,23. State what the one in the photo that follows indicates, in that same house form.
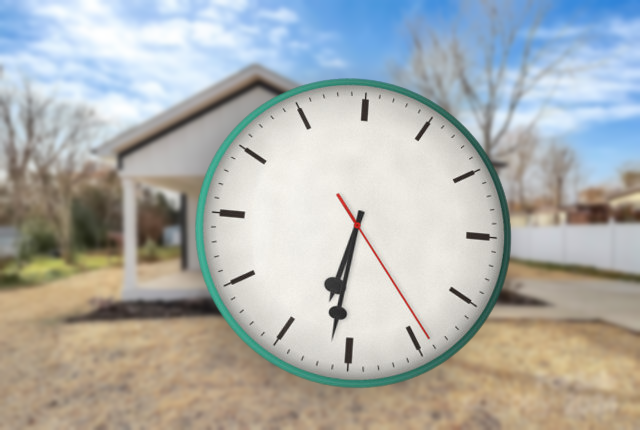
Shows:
6,31,24
